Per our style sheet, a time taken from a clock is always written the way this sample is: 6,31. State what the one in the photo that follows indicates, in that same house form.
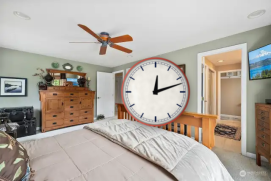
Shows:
12,12
